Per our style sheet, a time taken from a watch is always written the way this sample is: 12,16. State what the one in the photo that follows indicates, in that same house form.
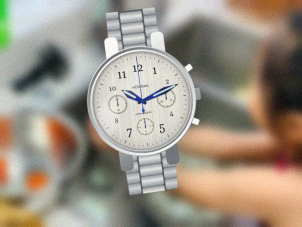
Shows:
10,12
